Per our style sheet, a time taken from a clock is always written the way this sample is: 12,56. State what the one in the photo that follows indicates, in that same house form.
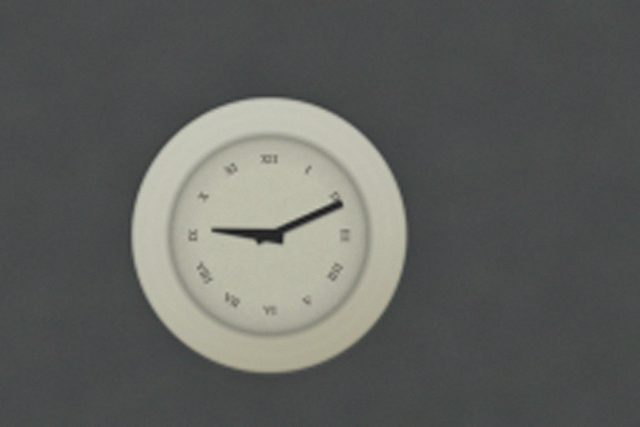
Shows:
9,11
